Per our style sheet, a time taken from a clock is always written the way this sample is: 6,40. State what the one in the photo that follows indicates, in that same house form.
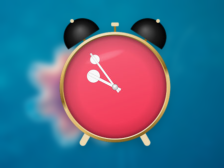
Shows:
9,54
